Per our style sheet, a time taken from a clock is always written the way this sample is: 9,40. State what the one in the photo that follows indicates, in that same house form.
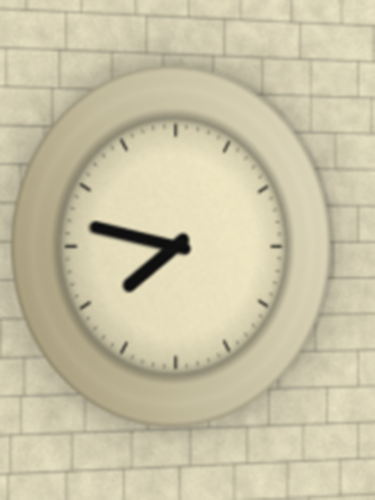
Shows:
7,47
